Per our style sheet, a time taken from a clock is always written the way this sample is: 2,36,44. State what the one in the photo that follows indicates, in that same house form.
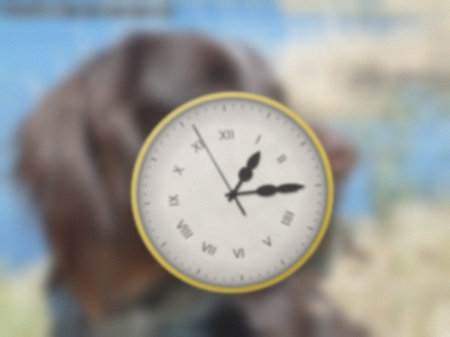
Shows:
1,14,56
